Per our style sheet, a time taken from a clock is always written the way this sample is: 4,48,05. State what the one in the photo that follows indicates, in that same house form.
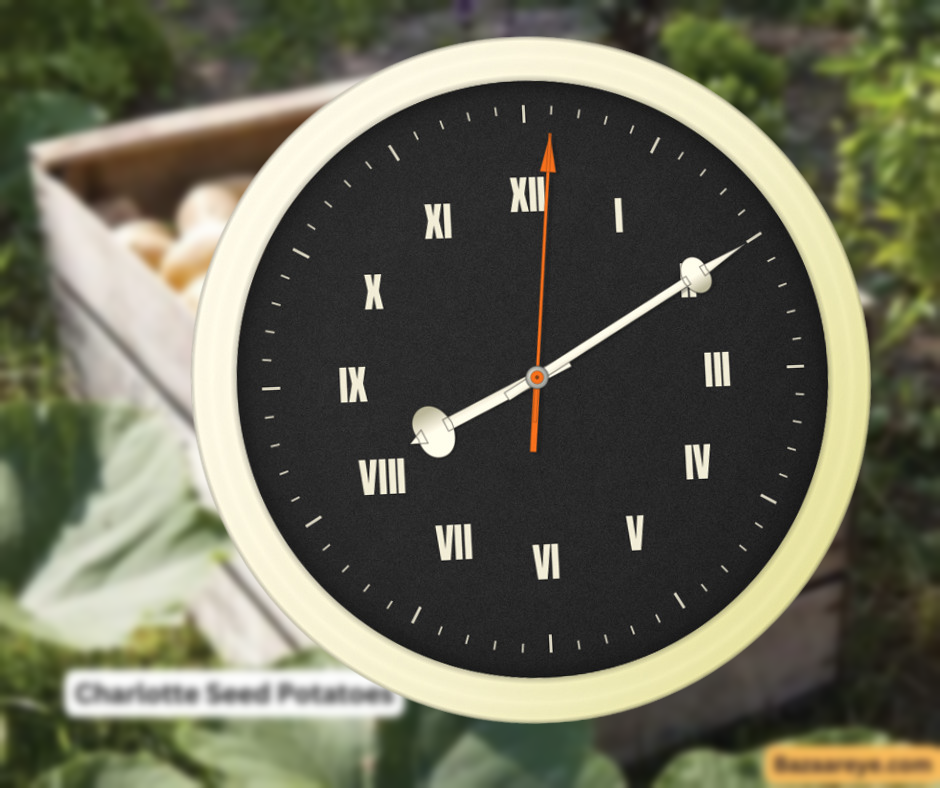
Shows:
8,10,01
